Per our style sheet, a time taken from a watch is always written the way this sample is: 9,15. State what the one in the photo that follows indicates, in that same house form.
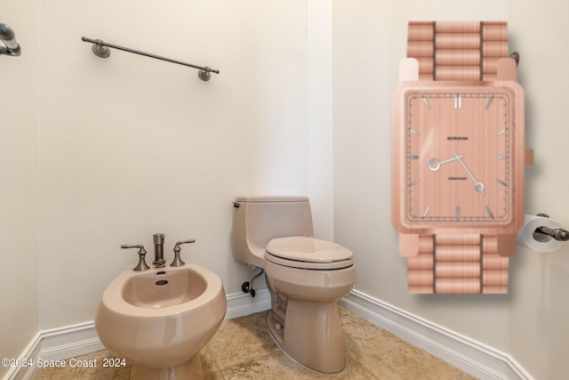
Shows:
8,24
